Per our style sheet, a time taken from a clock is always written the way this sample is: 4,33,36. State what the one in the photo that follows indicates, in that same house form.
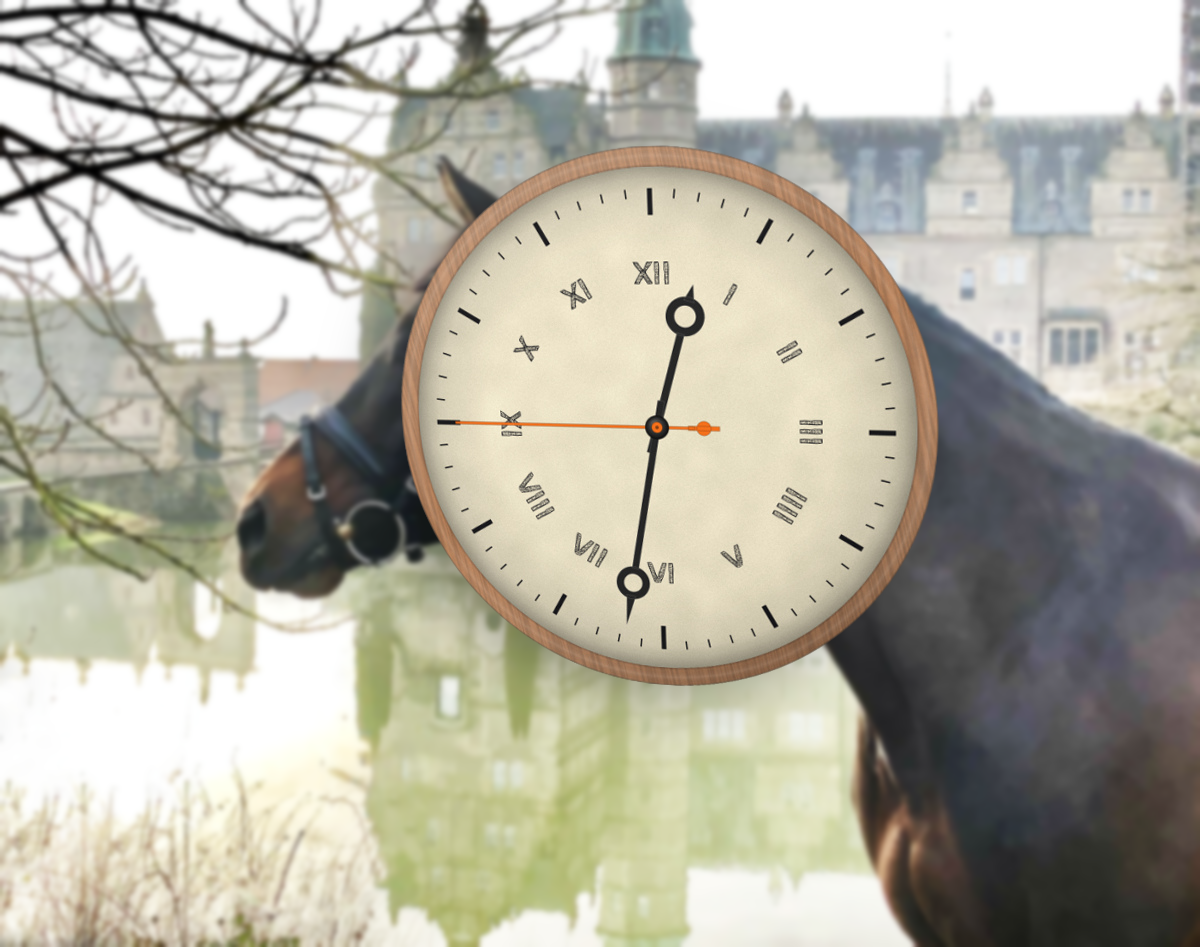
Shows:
12,31,45
